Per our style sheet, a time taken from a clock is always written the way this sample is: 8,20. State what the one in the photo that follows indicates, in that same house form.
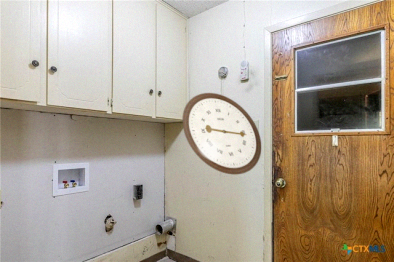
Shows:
9,16
